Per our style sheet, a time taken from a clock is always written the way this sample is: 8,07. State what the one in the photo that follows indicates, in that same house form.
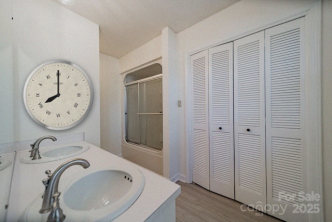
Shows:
8,00
